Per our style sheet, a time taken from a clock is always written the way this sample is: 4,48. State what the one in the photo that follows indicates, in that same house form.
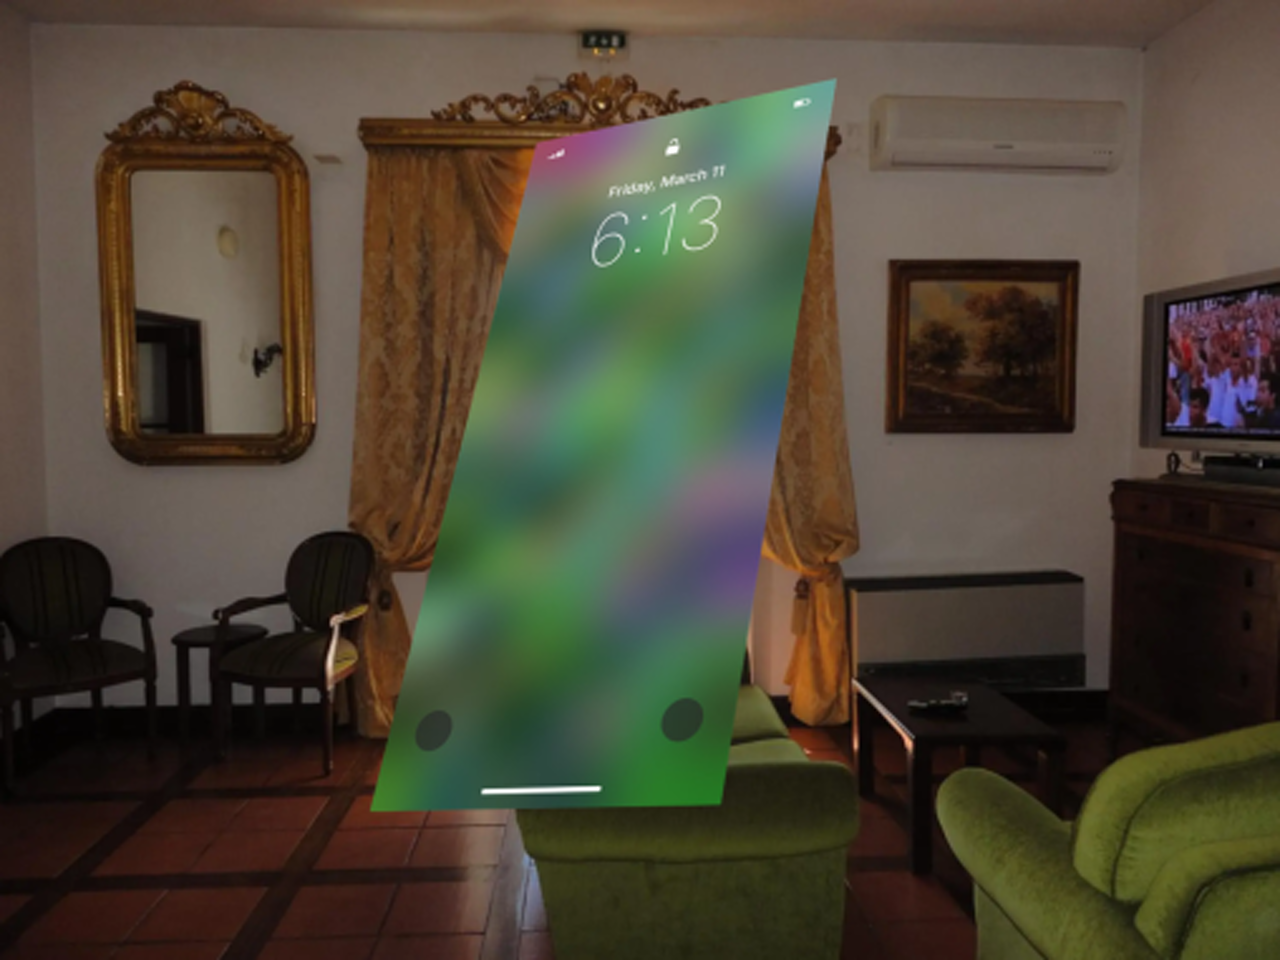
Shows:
6,13
